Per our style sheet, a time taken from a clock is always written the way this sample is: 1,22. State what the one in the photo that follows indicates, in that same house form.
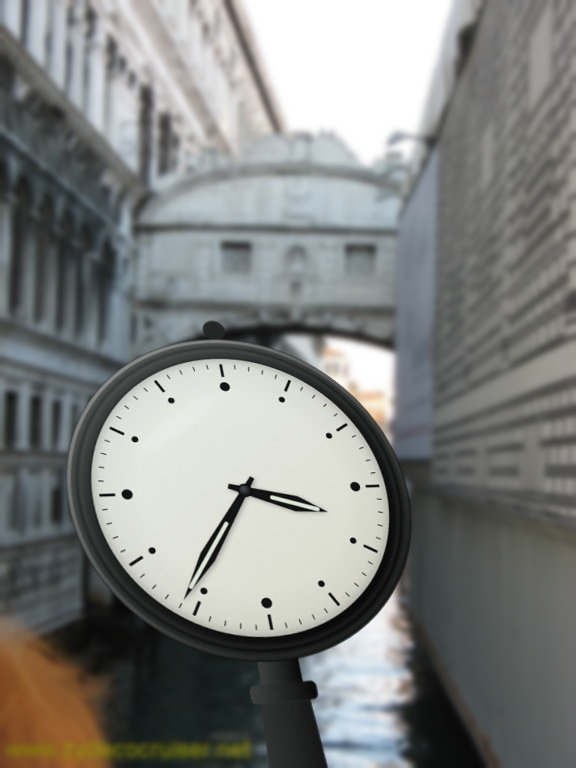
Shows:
3,36
